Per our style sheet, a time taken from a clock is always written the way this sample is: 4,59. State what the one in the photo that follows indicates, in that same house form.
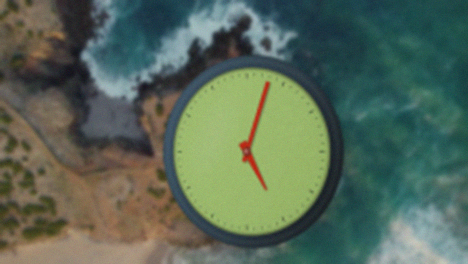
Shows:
5,03
